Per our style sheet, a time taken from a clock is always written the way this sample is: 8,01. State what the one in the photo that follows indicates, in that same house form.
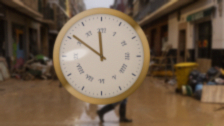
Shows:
11,51
